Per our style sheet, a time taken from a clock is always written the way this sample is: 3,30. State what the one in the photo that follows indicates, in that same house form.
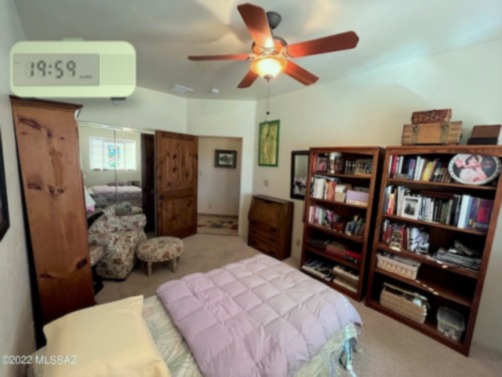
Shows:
19,59
